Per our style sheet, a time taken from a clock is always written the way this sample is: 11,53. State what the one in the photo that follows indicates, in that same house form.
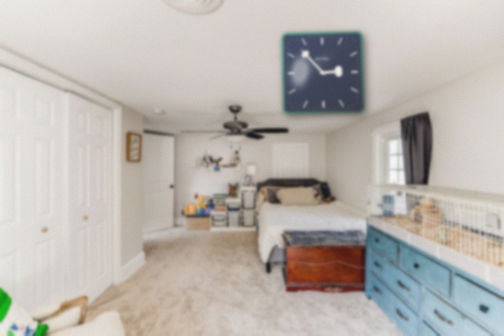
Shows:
2,53
